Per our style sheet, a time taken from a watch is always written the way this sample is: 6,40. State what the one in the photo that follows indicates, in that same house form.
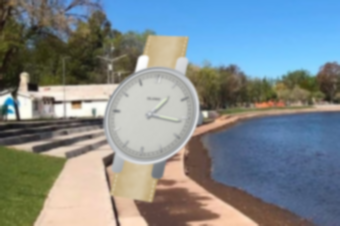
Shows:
1,16
